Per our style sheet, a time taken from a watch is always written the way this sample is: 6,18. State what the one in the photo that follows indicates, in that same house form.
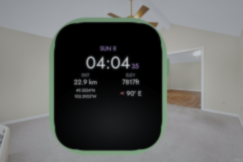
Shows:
4,04
